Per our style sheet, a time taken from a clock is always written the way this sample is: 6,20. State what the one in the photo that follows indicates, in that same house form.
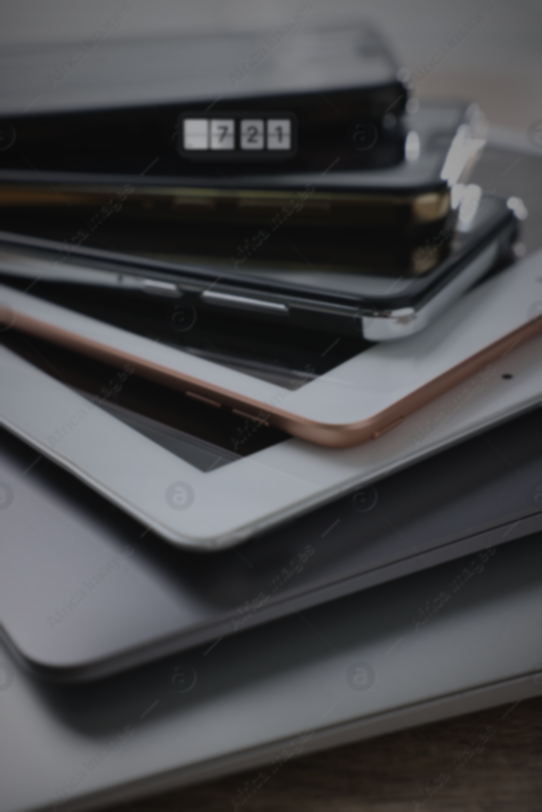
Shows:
7,21
